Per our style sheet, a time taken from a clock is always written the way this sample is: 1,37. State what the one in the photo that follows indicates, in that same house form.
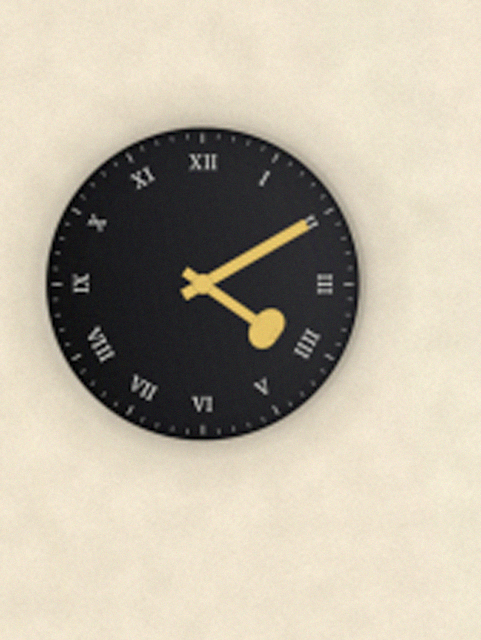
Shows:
4,10
